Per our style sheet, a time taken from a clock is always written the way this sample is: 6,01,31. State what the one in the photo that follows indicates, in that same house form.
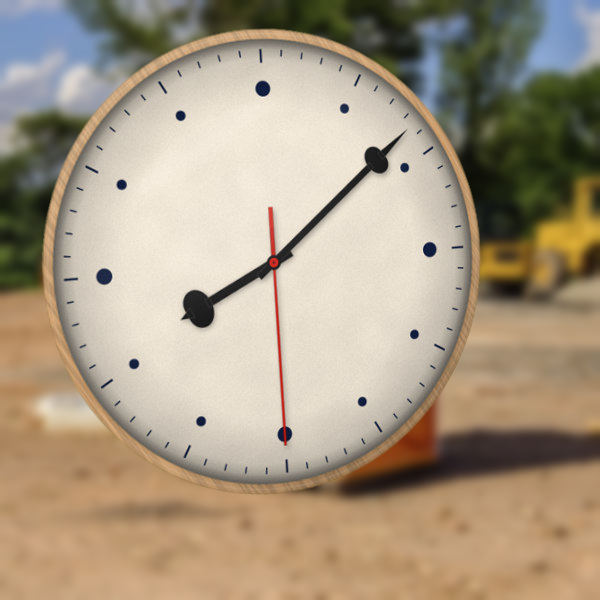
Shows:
8,08,30
